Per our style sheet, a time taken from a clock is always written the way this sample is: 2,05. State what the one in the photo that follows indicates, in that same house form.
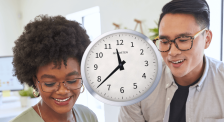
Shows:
11,38
